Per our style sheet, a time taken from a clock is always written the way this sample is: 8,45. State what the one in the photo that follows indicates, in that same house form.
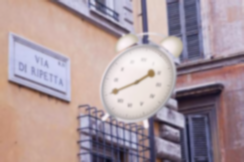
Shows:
1,40
